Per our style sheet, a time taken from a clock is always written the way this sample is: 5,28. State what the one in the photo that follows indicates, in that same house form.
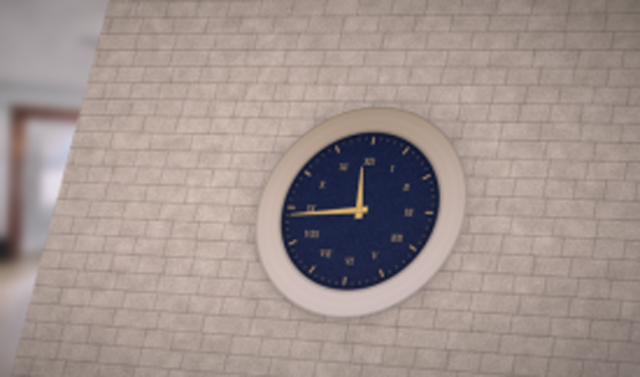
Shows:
11,44
